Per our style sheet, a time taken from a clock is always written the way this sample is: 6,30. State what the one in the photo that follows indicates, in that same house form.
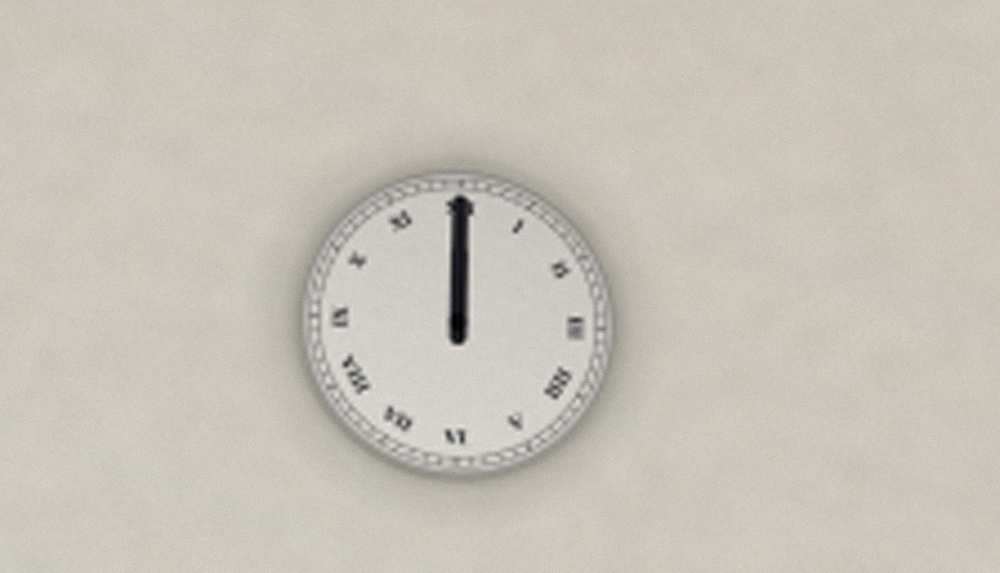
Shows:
12,00
